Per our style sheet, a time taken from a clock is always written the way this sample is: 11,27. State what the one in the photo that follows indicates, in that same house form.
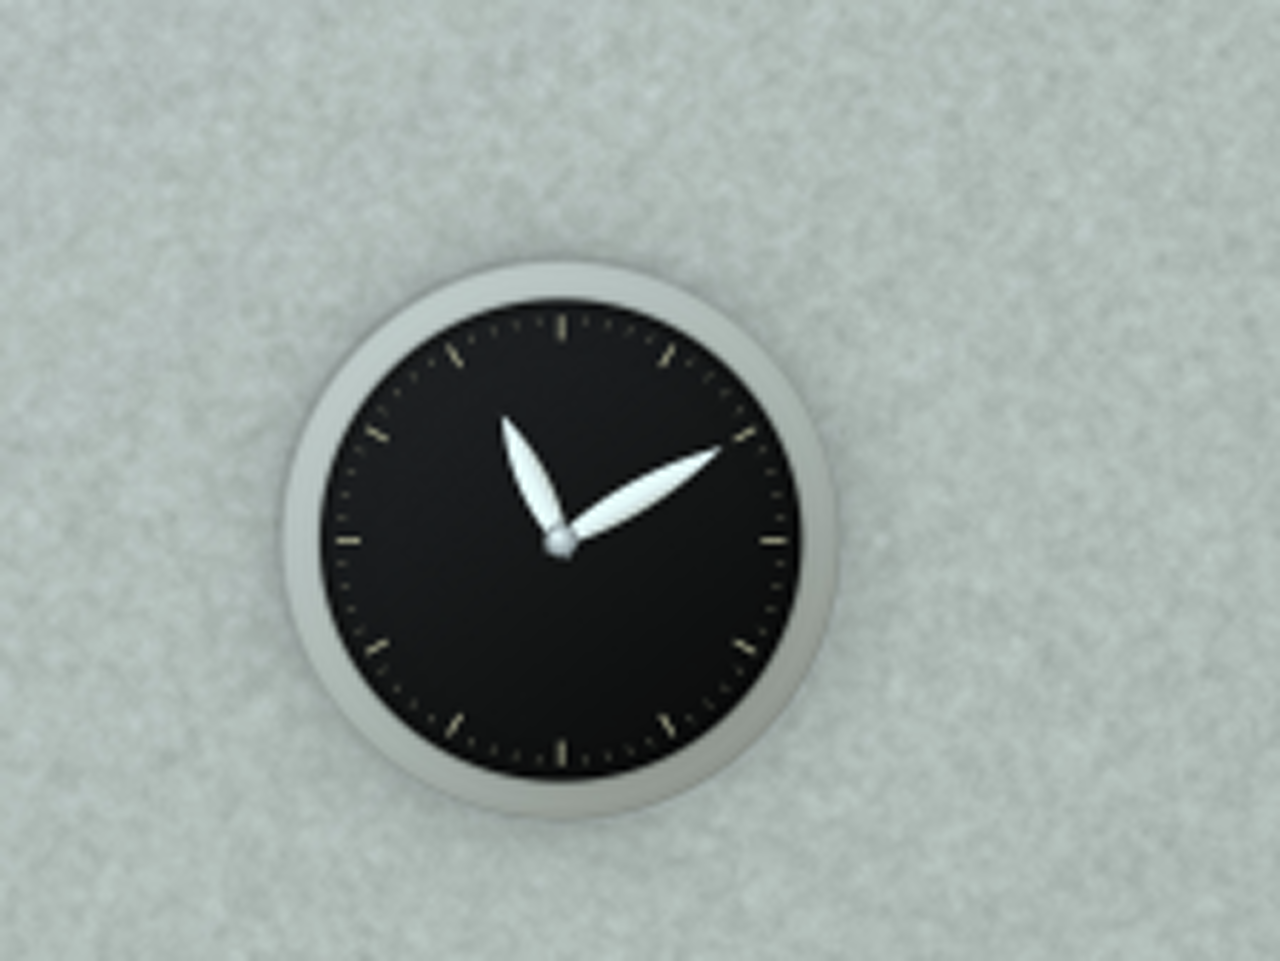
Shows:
11,10
